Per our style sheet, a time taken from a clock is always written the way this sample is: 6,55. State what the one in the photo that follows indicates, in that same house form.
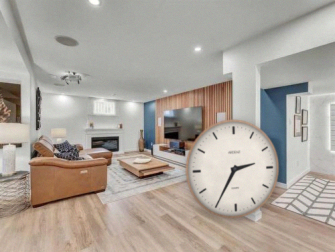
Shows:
2,35
